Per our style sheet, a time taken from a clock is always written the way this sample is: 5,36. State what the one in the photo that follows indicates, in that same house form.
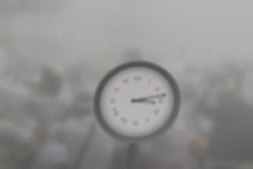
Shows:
3,13
